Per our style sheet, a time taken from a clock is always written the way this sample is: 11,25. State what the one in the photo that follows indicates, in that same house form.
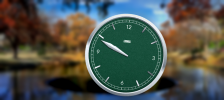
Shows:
9,49
